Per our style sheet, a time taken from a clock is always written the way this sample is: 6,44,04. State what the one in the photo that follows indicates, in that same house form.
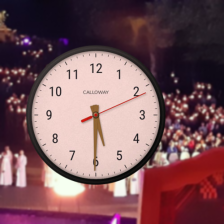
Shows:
5,30,11
